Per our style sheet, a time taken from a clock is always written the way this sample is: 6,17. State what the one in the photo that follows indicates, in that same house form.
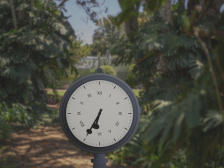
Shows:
6,35
